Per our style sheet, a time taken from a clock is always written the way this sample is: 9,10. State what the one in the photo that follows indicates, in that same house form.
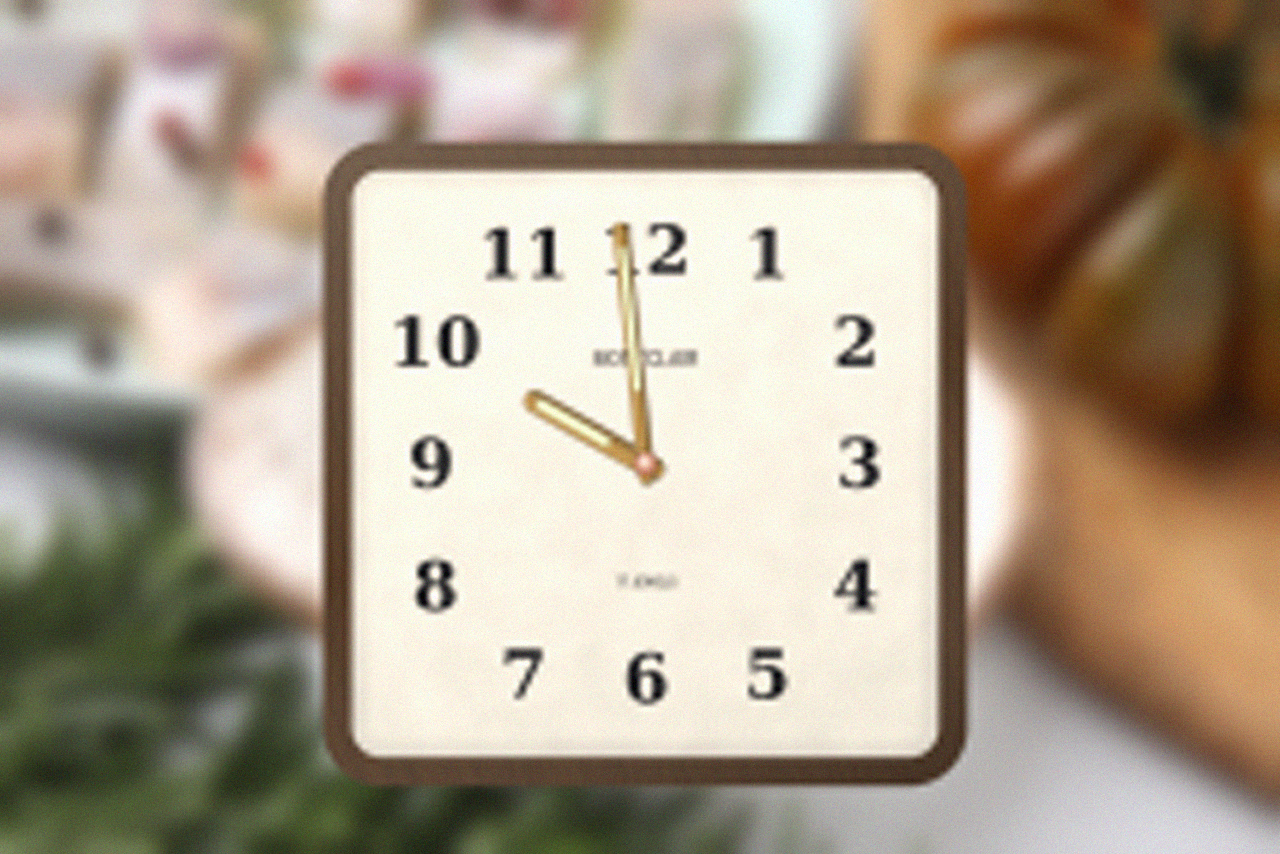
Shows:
9,59
